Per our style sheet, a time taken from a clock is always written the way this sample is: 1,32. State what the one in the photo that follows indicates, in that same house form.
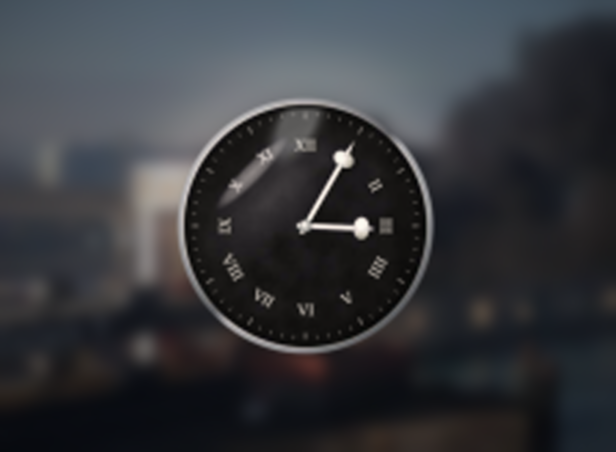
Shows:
3,05
